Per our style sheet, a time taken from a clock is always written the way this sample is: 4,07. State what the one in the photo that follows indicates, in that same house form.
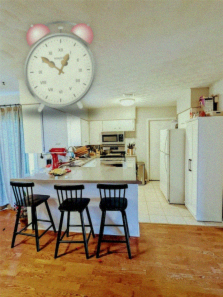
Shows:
12,51
